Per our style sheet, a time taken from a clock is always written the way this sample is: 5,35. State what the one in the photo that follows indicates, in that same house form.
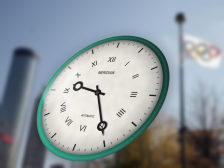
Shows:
9,25
